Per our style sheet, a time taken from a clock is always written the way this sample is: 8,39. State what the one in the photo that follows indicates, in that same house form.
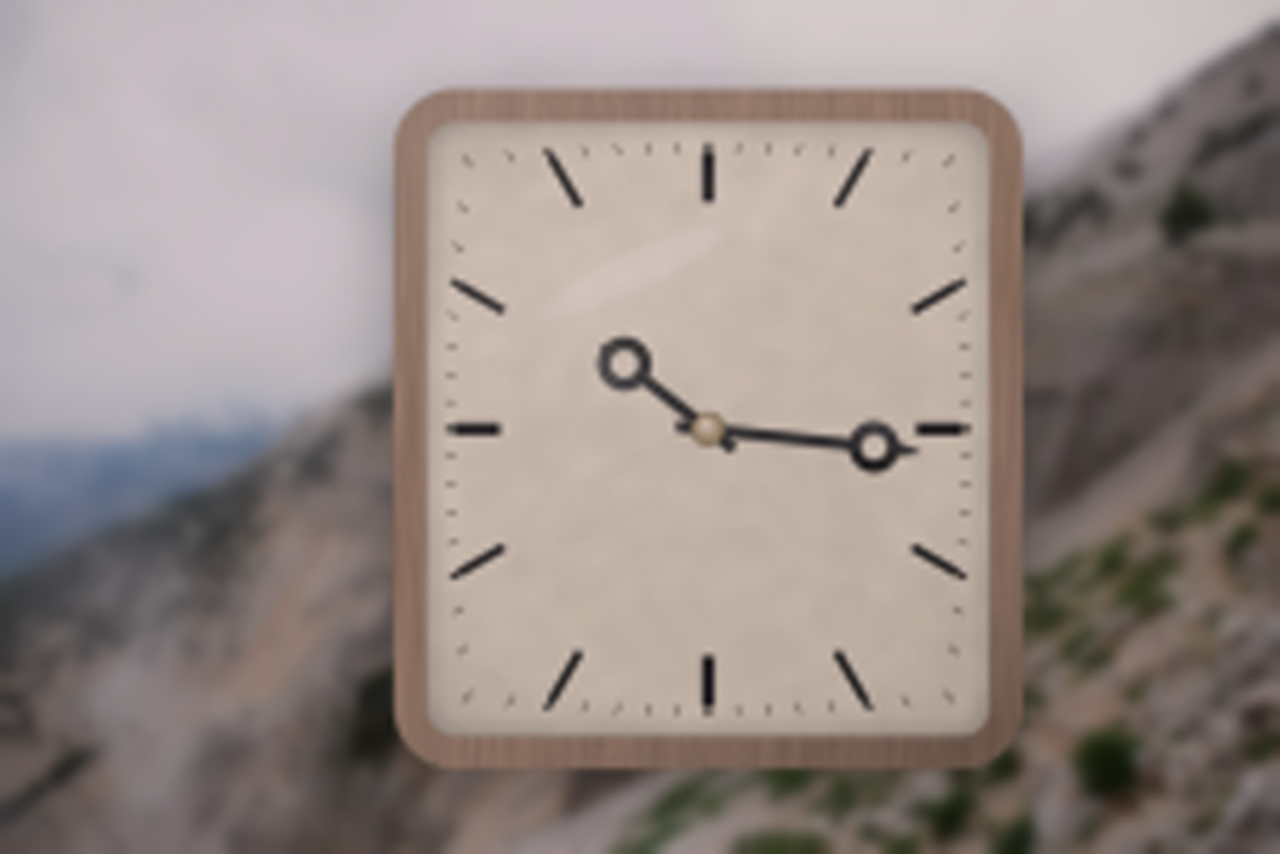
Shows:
10,16
